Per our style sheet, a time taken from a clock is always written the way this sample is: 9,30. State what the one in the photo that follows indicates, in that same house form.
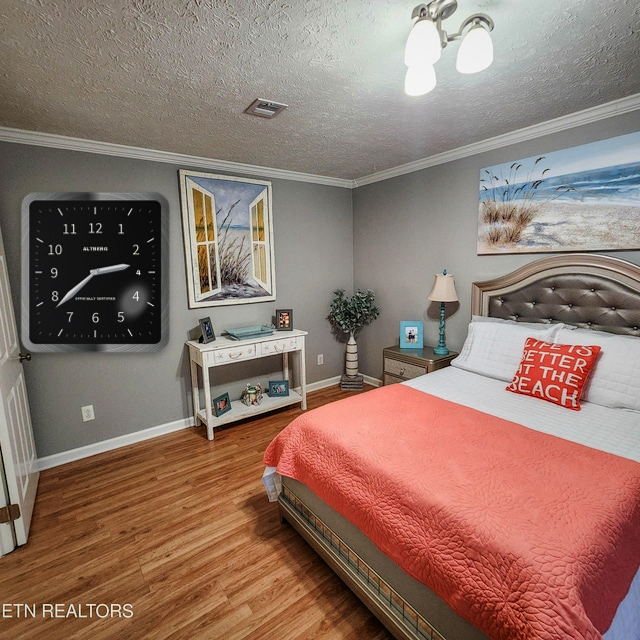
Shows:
2,38
